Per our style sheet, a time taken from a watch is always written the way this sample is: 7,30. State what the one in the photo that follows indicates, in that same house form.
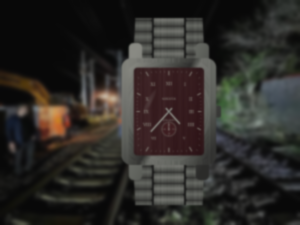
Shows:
4,37
